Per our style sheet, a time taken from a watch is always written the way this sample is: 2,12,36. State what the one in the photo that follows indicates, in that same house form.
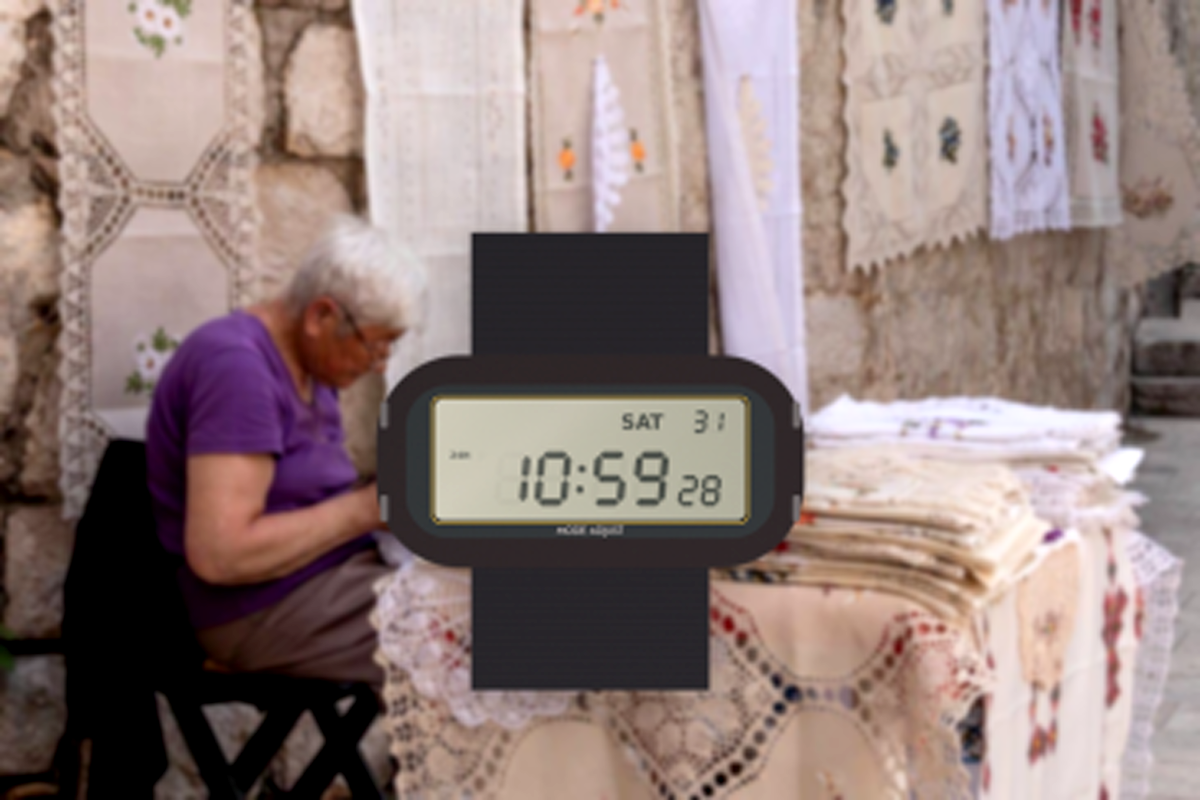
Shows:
10,59,28
